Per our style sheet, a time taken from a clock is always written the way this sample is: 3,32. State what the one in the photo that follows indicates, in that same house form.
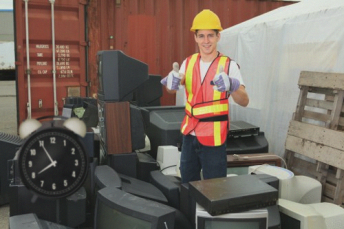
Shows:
7,55
